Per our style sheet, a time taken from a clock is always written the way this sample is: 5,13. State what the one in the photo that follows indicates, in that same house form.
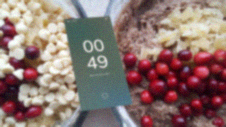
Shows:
0,49
